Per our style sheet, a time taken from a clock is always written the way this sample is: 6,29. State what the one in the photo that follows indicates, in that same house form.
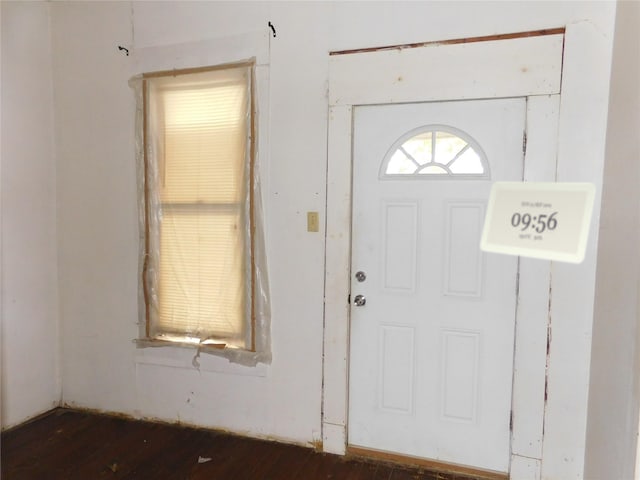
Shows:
9,56
